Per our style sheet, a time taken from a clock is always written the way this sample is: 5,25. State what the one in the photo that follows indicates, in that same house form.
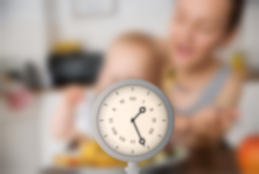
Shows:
1,26
